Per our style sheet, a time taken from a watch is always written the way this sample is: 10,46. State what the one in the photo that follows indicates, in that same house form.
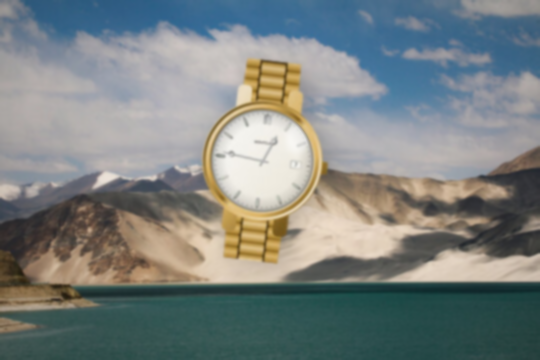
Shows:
12,46
